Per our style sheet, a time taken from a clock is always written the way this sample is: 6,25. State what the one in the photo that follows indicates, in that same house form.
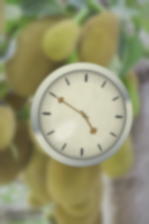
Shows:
4,50
